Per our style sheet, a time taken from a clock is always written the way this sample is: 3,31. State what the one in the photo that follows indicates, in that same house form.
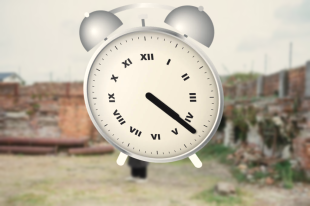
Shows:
4,22
